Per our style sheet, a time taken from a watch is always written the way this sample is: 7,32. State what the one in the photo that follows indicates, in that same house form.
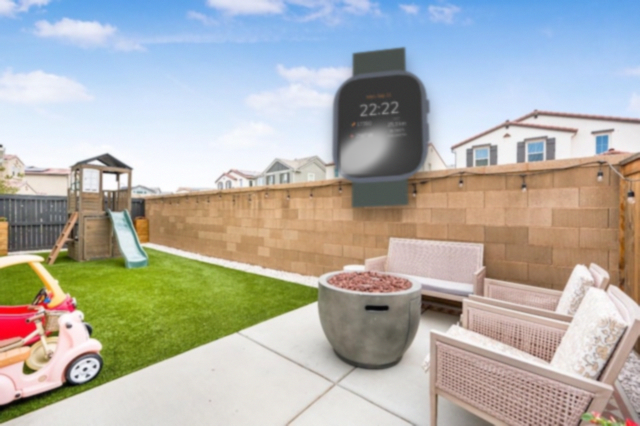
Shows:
22,22
